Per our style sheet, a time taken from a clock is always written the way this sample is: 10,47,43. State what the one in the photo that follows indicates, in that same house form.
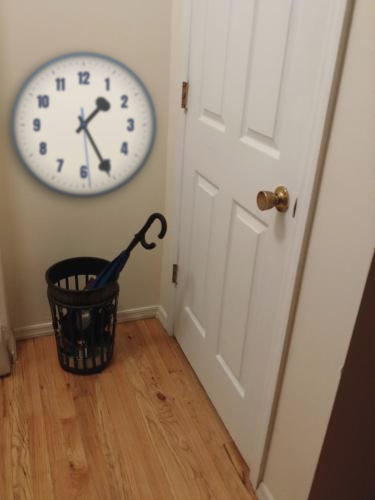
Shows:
1,25,29
